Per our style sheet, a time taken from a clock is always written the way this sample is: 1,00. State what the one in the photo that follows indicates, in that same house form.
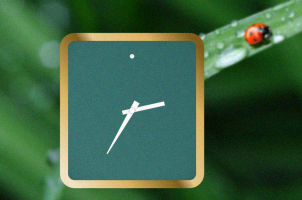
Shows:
2,35
